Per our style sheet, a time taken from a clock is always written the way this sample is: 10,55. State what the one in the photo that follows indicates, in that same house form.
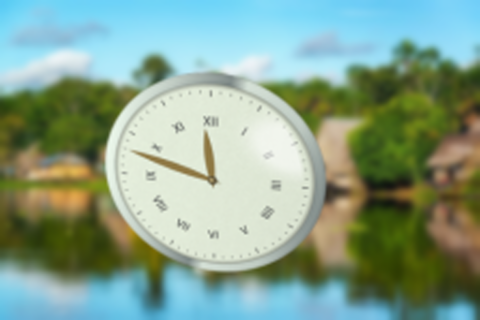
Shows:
11,48
